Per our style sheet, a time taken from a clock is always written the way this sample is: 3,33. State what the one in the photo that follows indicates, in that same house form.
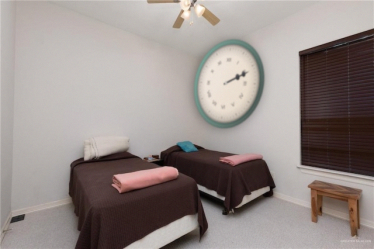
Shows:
2,11
